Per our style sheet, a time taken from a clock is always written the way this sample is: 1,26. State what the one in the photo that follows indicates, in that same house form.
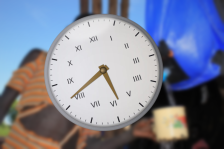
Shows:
5,41
